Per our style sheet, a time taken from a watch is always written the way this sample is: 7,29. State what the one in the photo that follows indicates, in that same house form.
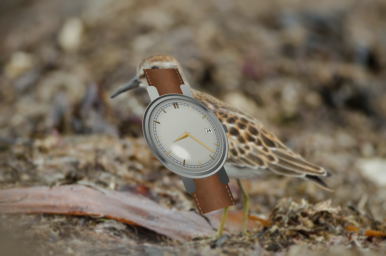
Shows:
8,23
